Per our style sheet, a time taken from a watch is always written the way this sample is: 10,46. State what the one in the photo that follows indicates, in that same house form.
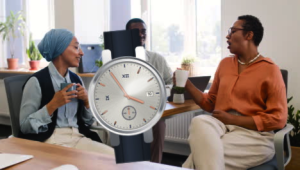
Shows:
3,55
